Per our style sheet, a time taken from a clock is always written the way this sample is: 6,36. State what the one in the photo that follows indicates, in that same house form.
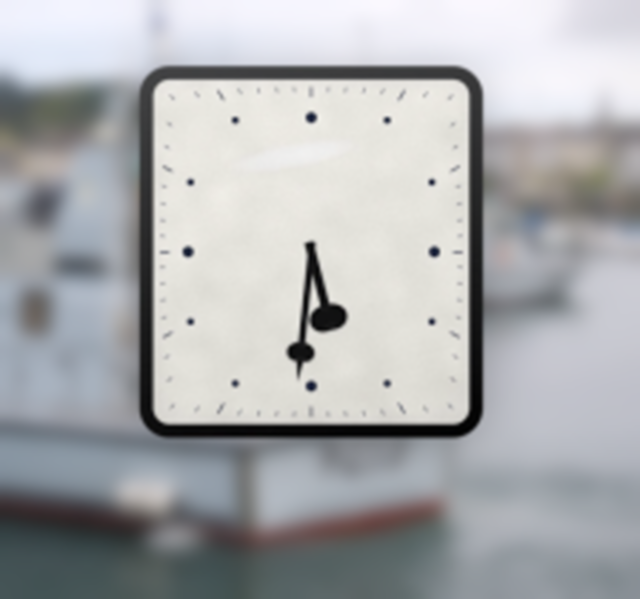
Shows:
5,31
